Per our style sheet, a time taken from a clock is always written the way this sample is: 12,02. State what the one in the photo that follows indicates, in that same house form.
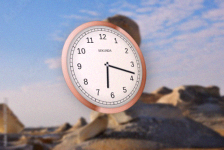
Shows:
6,18
